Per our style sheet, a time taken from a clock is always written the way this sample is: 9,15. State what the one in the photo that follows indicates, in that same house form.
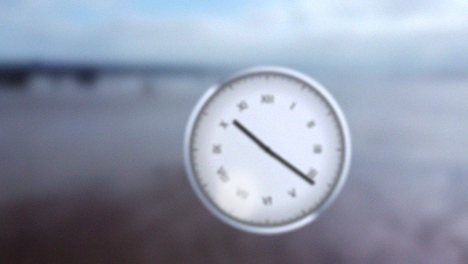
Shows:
10,21
